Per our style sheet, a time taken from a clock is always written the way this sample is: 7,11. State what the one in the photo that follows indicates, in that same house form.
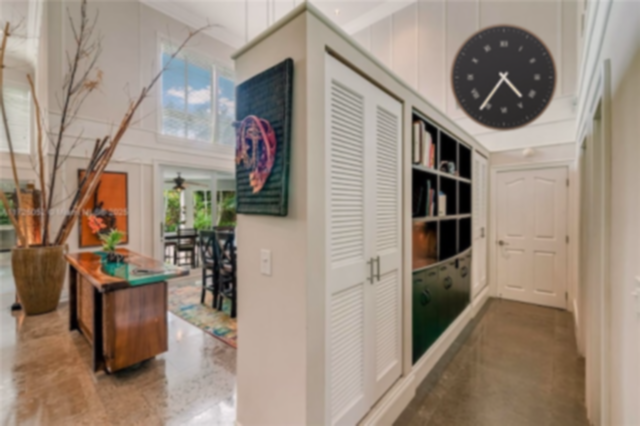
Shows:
4,36
